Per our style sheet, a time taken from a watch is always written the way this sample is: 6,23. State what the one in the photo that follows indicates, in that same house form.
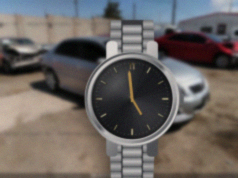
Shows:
4,59
